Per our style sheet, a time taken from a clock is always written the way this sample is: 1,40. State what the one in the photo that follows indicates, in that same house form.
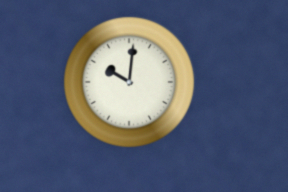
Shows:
10,01
